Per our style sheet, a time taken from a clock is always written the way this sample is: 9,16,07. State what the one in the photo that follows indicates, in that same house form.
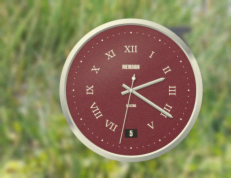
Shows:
2,20,32
